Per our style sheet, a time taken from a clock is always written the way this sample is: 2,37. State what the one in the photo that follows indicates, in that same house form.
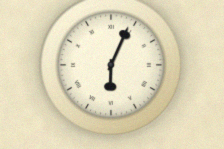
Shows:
6,04
